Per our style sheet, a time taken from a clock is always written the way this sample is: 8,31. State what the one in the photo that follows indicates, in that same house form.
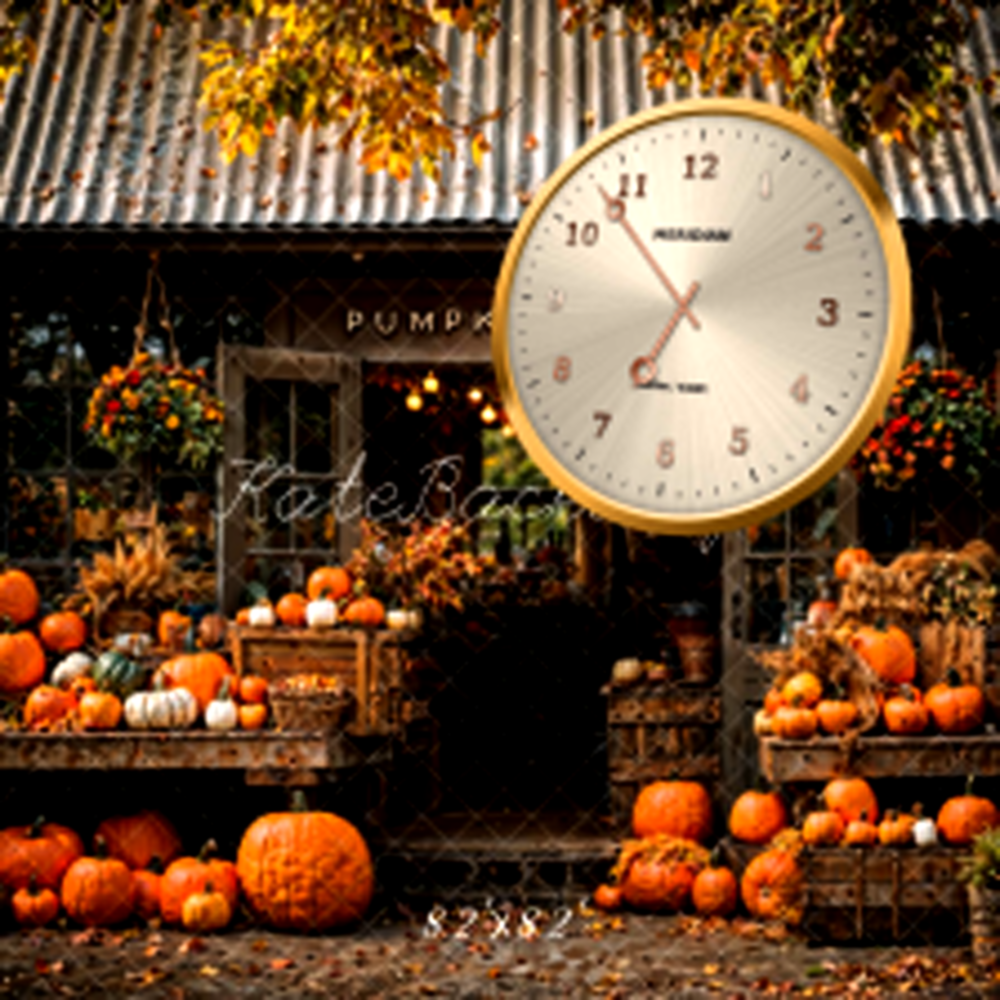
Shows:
6,53
